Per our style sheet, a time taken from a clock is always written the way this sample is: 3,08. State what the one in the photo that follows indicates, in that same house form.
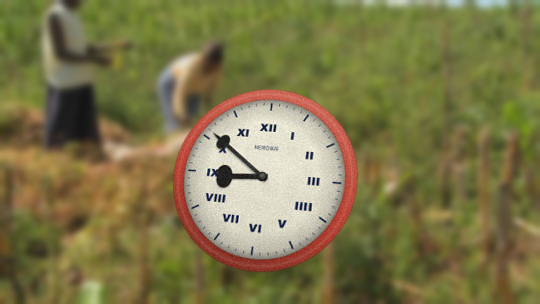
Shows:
8,51
